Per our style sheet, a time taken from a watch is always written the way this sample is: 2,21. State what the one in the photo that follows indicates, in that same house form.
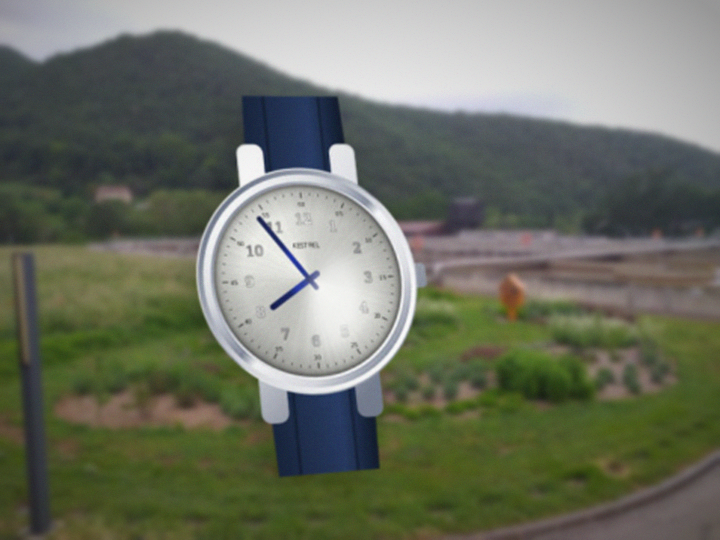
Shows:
7,54
